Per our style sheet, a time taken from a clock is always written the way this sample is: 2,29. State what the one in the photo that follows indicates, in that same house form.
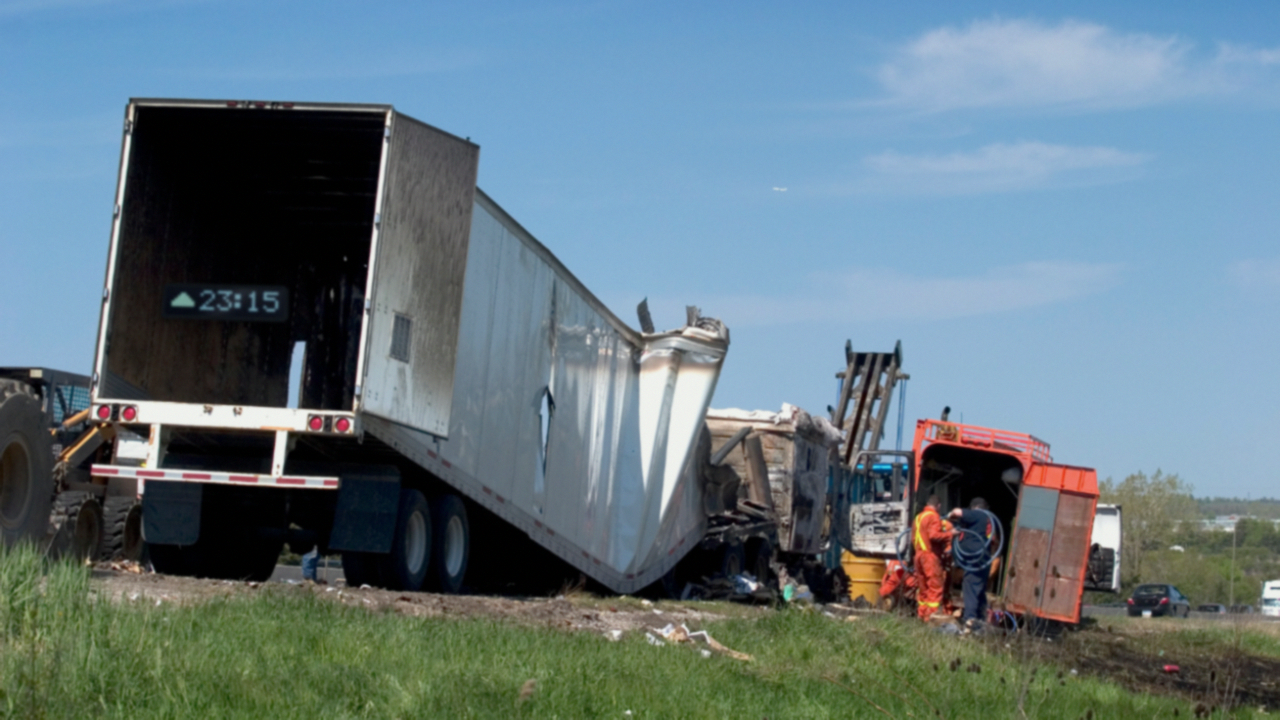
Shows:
23,15
